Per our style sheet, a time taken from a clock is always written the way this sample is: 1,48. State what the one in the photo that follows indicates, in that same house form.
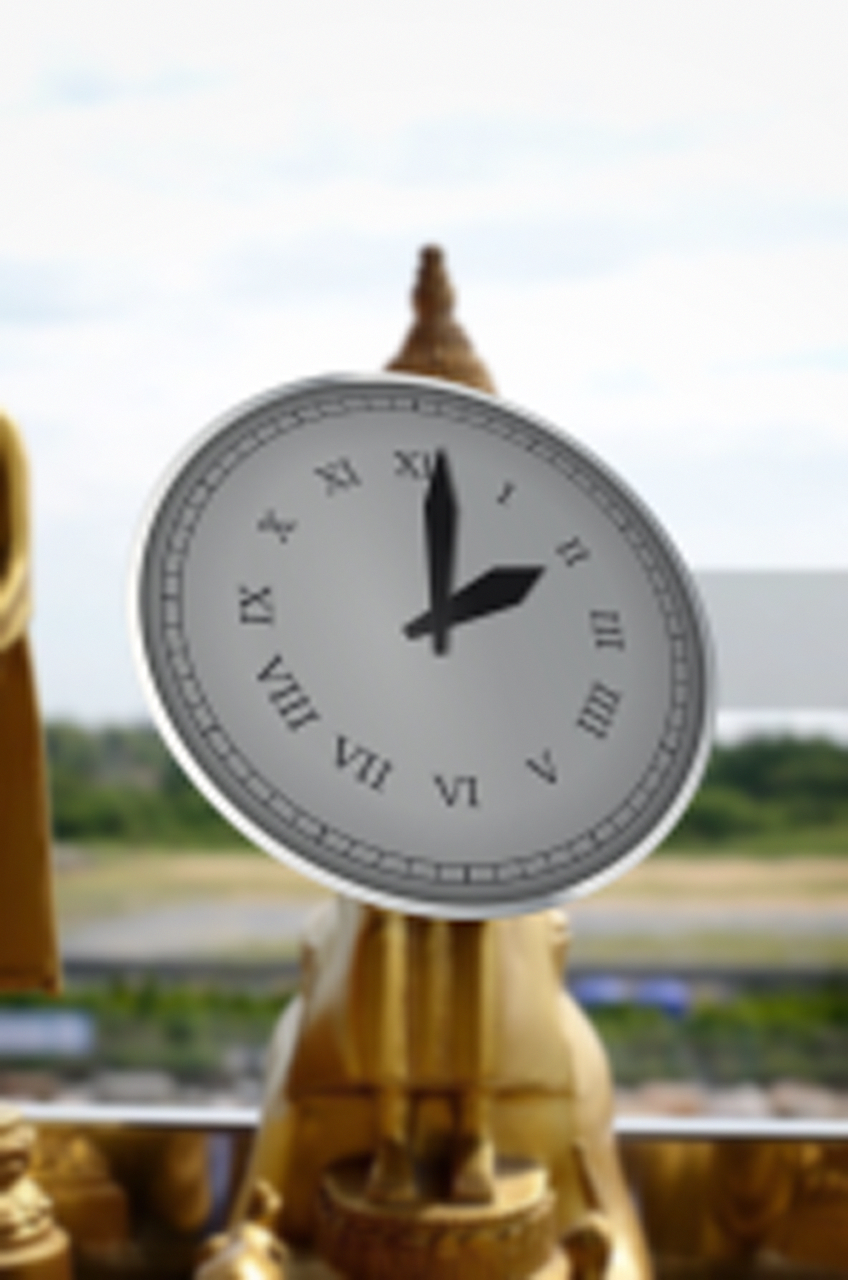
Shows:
2,01
